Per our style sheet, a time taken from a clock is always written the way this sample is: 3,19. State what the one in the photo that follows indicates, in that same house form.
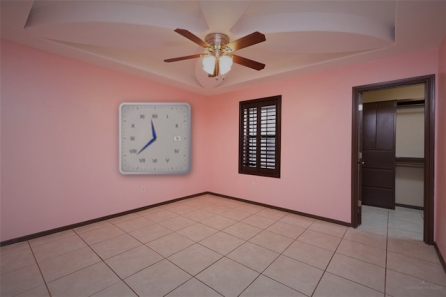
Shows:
11,38
